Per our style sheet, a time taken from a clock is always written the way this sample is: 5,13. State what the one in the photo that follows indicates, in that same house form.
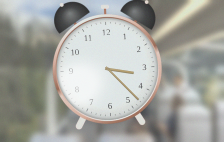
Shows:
3,23
